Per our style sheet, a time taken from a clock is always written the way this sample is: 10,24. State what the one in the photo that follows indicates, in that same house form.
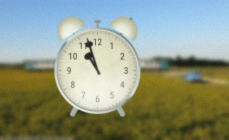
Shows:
10,57
